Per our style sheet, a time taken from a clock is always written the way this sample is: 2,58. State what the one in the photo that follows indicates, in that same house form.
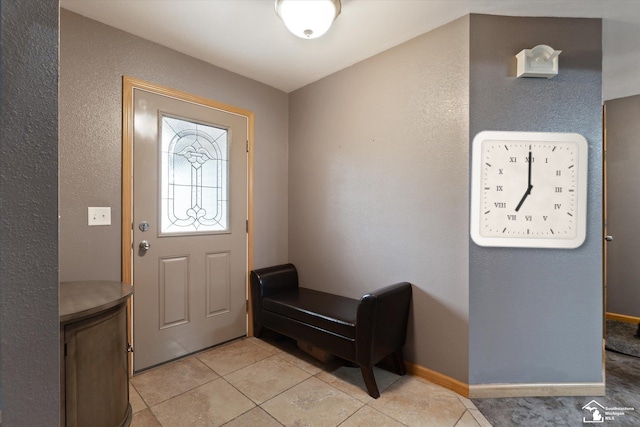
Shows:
7,00
